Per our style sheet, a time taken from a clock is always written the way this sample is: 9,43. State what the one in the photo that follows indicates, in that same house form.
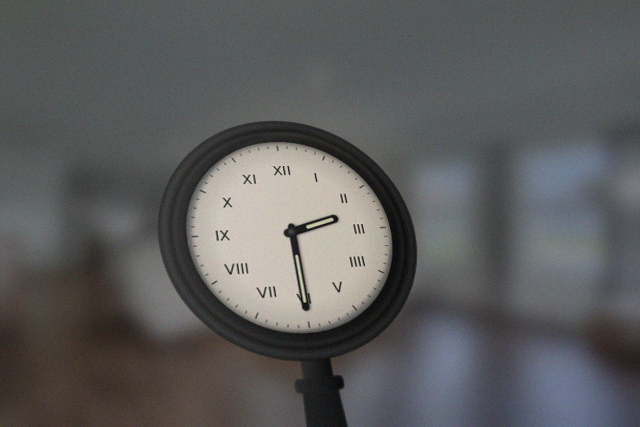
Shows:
2,30
